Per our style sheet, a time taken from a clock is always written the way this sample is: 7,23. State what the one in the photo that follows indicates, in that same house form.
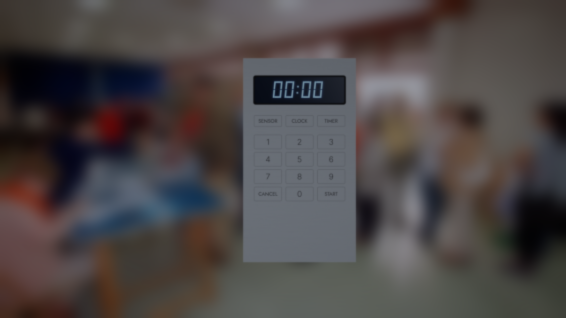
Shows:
0,00
